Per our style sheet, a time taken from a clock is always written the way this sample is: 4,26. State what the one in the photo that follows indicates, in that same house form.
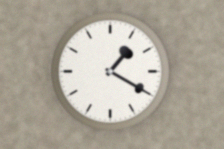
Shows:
1,20
